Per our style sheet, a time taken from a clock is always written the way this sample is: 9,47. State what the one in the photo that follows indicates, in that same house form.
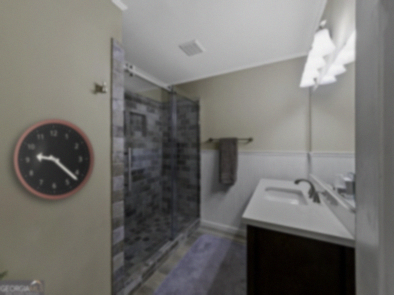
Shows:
9,22
